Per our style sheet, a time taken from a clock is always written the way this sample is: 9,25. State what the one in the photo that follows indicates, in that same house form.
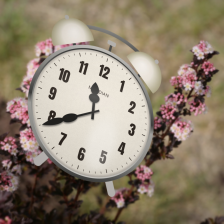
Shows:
11,39
